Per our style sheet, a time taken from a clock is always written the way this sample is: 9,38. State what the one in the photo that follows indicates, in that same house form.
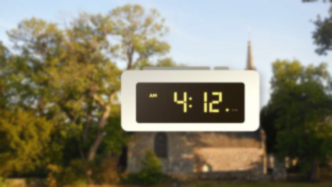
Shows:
4,12
